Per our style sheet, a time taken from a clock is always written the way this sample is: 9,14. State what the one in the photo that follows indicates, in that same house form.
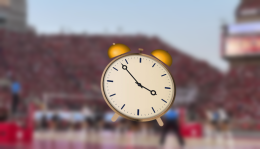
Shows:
3,53
